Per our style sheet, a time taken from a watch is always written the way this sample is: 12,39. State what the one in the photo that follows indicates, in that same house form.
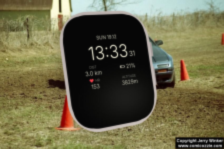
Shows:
13,33
